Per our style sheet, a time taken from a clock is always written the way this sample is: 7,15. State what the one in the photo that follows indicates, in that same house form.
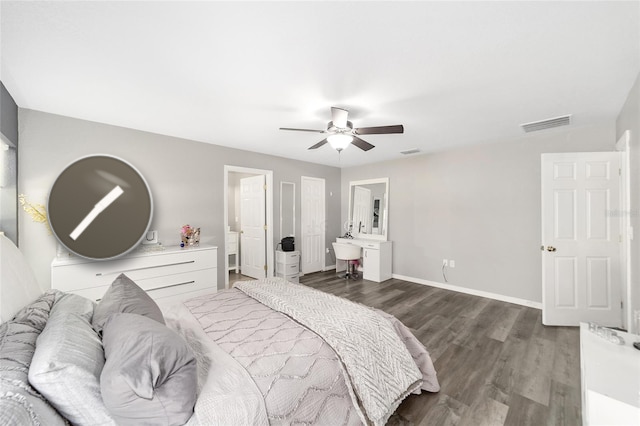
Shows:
1,37
